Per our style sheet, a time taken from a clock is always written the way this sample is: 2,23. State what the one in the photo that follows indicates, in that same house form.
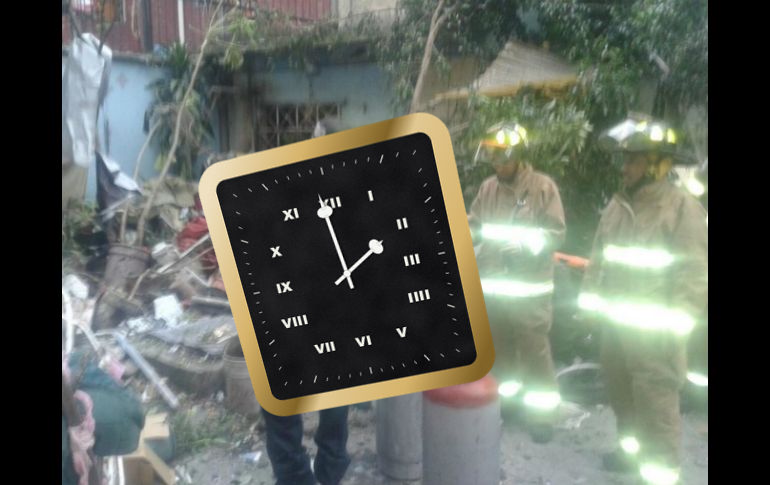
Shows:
1,59
